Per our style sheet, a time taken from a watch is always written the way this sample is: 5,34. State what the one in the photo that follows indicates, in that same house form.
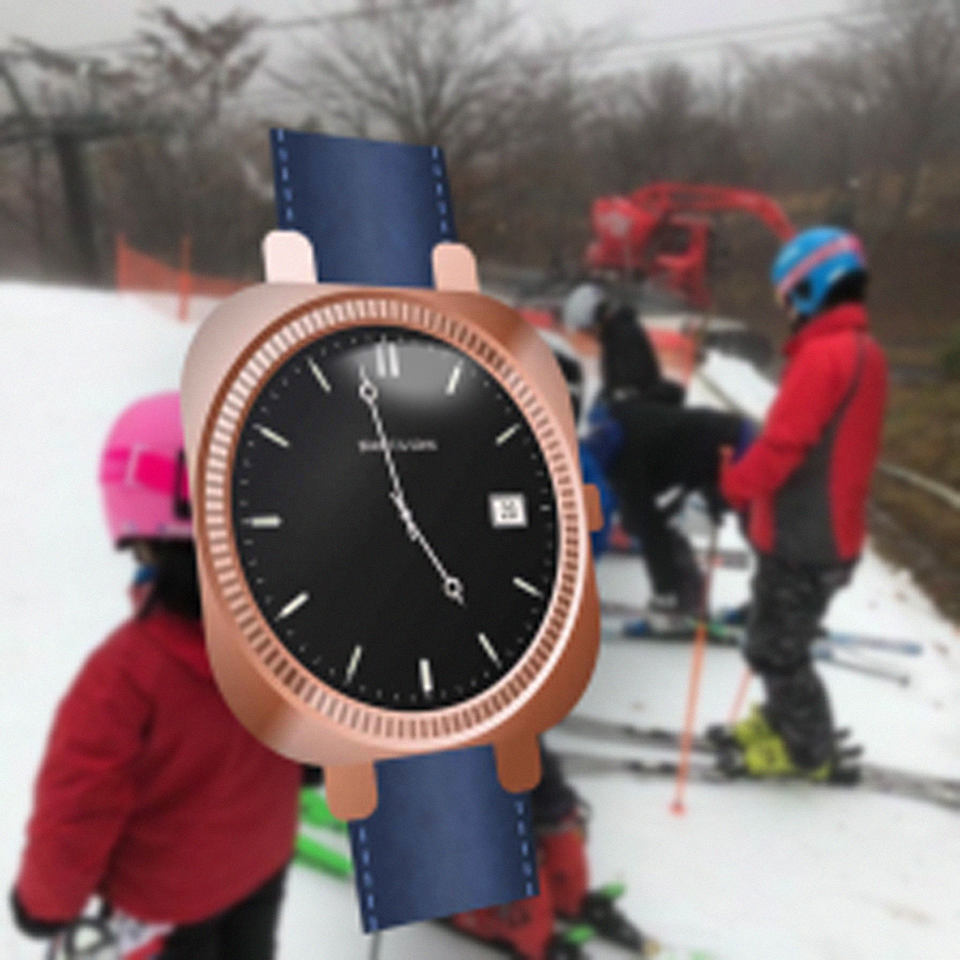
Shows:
4,58
